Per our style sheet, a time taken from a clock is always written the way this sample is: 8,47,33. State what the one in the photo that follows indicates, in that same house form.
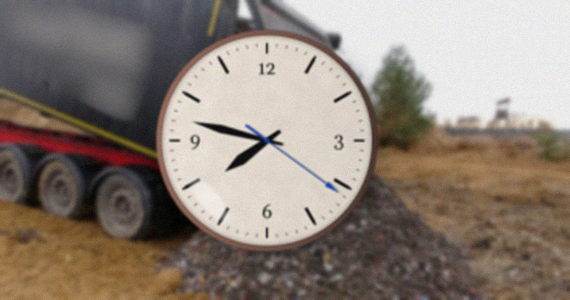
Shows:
7,47,21
